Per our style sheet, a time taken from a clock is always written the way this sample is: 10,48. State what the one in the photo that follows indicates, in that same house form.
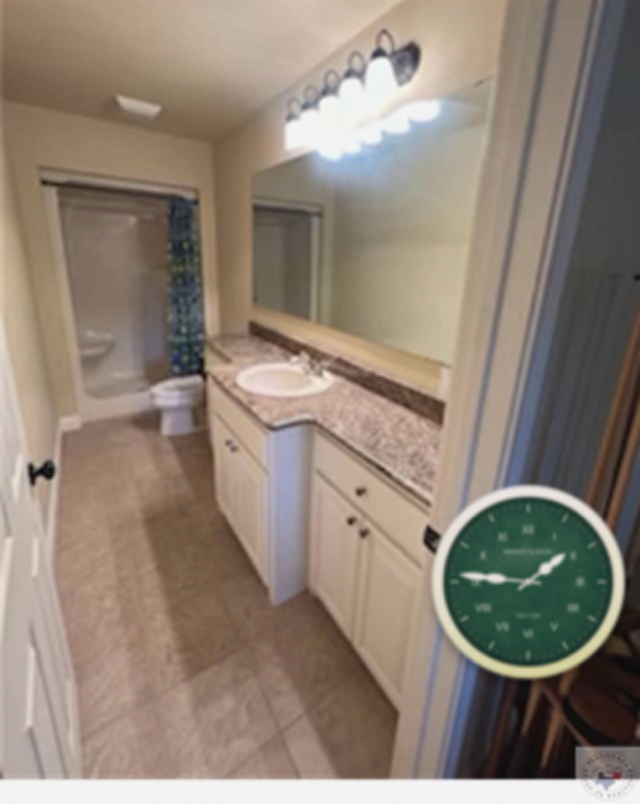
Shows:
1,46
